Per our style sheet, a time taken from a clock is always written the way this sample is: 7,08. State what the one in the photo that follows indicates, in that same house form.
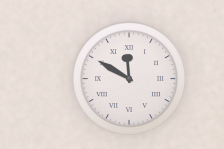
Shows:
11,50
